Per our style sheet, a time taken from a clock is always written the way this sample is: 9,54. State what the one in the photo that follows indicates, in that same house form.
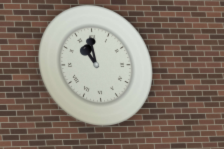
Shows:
10,59
